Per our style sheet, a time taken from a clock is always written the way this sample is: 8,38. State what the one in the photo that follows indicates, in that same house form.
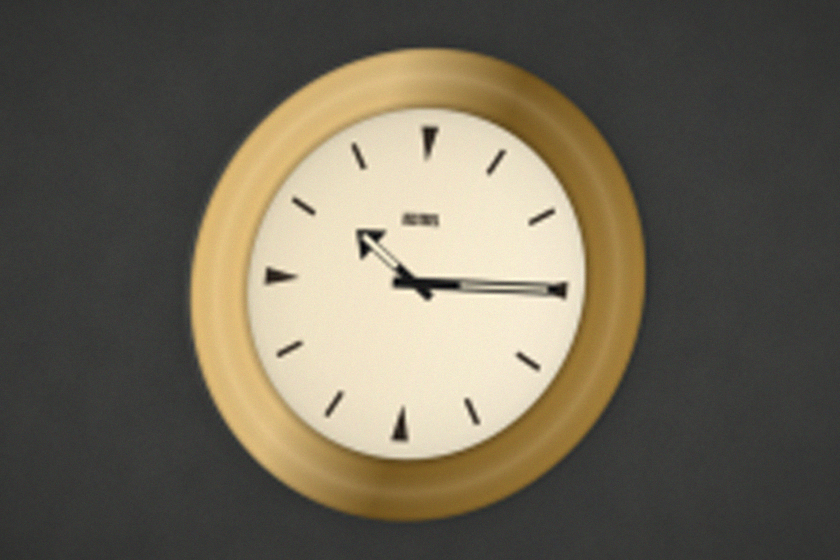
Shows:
10,15
